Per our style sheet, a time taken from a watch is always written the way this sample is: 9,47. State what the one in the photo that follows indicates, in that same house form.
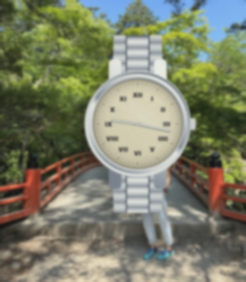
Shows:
9,17
